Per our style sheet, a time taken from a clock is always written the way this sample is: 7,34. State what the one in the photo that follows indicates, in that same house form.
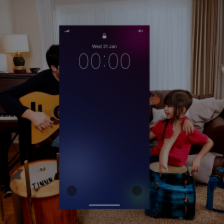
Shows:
0,00
